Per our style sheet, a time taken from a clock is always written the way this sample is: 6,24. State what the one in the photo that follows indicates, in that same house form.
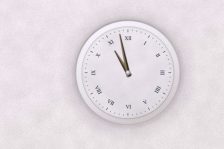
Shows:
10,58
